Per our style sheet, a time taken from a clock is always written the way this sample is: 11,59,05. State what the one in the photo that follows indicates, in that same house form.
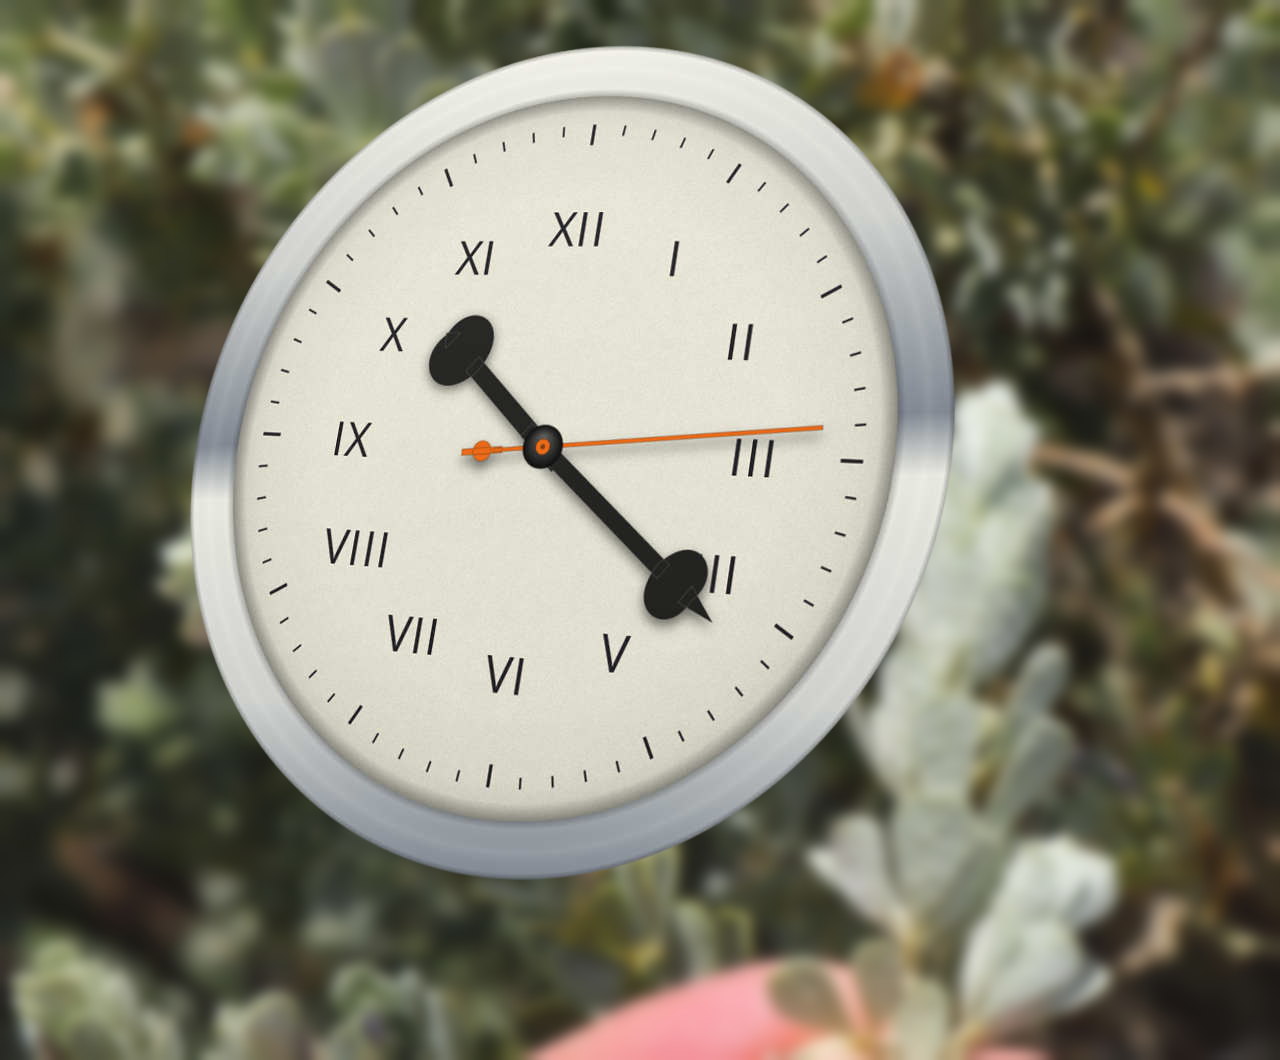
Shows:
10,21,14
